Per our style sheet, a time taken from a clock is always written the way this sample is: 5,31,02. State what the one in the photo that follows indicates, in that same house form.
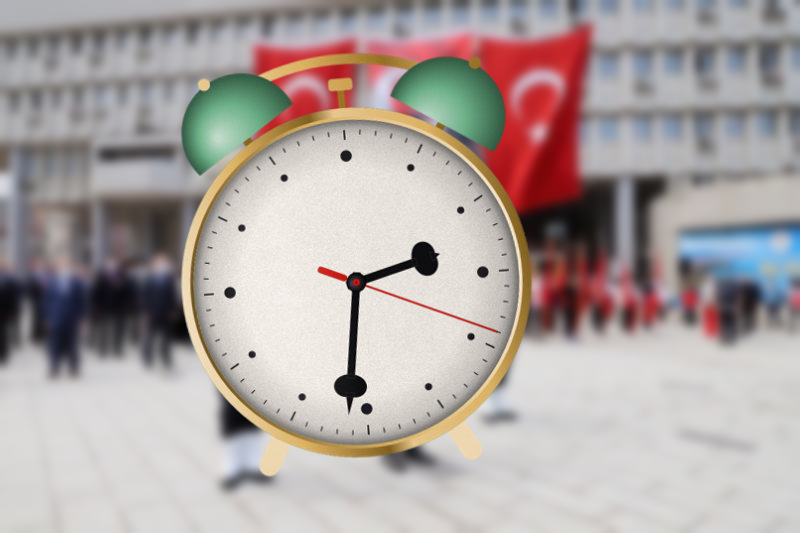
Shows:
2,31,19
